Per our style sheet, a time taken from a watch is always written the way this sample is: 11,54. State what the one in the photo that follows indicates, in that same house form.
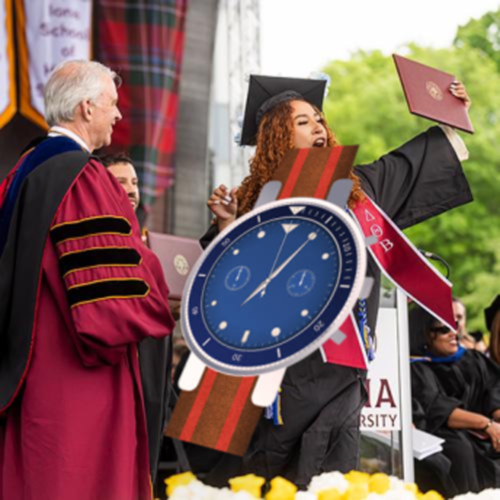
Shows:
7,05
